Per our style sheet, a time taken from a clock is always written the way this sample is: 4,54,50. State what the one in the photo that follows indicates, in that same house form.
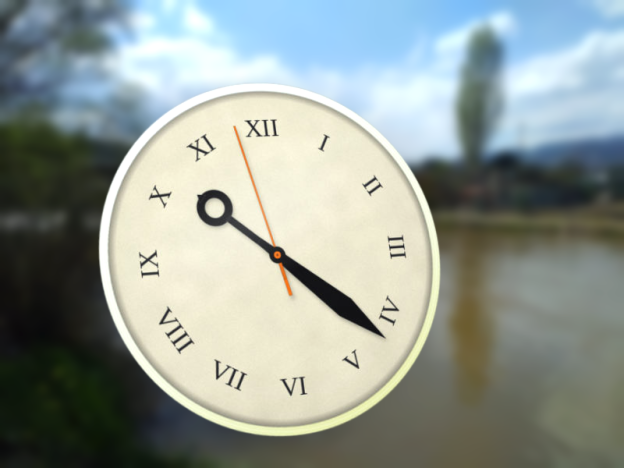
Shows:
10,21,58
